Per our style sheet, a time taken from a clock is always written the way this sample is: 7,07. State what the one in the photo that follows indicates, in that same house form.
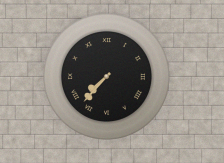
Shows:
7,37
